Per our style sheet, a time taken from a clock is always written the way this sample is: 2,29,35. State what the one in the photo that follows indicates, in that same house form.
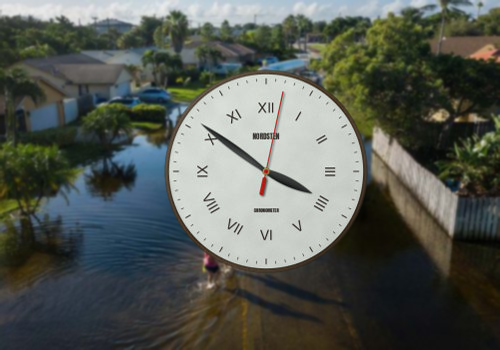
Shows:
3,51,02
